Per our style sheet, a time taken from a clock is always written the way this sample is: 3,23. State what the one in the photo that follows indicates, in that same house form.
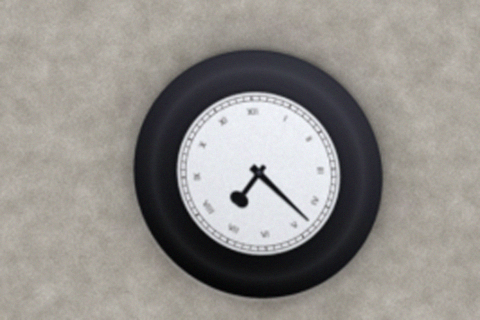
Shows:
7,23
